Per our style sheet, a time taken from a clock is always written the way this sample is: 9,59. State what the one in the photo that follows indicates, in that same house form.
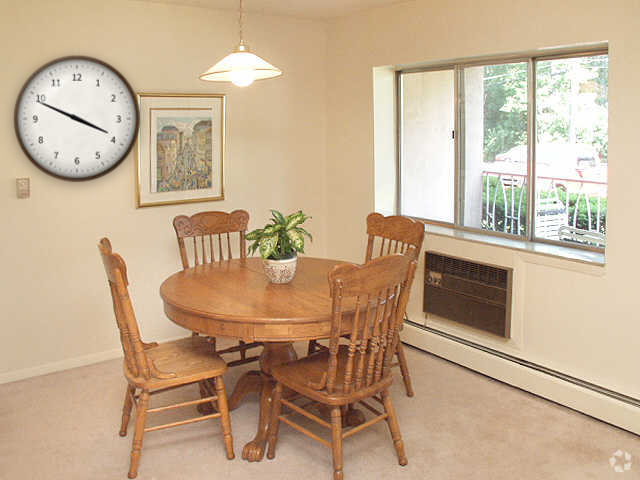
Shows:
3,49
